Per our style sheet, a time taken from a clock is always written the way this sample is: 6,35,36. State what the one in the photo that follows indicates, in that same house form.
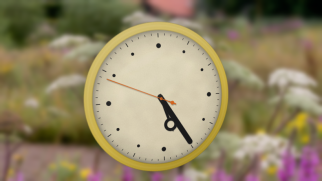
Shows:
5,24,49
